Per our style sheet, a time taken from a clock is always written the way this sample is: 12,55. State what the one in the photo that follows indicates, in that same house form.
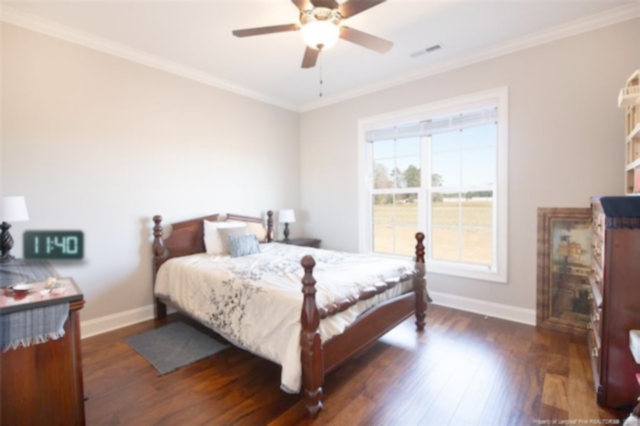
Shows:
11,40
